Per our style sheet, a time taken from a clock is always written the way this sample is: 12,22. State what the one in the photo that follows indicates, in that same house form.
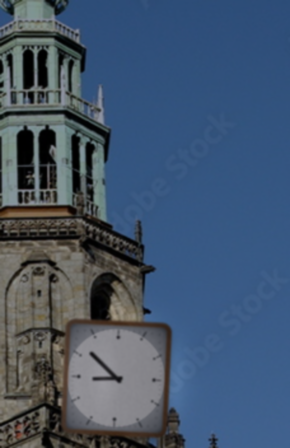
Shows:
8,52
